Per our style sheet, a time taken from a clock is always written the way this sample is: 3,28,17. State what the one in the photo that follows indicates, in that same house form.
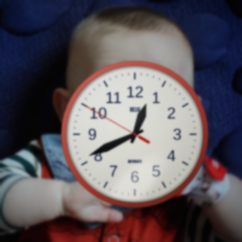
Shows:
12,40,50
